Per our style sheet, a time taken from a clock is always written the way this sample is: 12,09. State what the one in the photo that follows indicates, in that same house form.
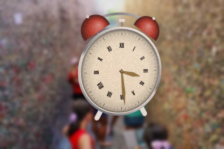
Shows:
3,29
